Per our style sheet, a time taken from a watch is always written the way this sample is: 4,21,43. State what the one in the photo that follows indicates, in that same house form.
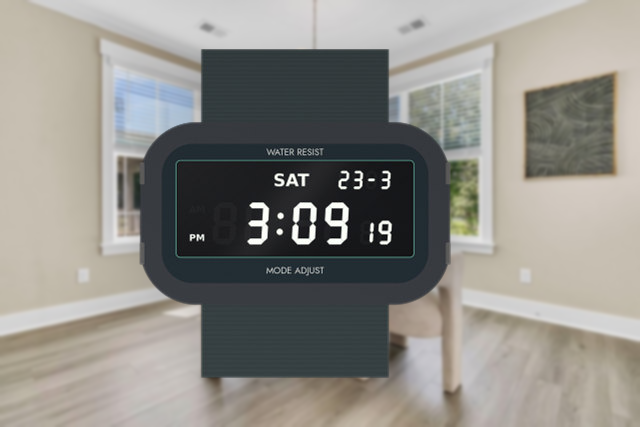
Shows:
3,09,19
